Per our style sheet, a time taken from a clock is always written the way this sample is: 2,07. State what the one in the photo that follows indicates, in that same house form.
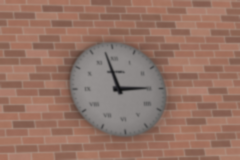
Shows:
2,58
